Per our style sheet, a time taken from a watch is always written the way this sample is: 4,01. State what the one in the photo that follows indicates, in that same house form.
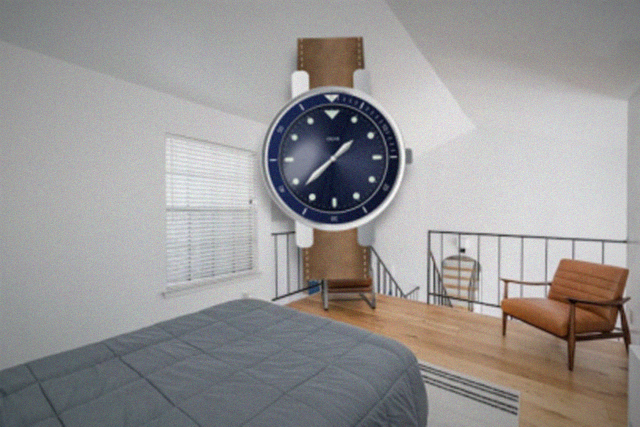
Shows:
1,38
